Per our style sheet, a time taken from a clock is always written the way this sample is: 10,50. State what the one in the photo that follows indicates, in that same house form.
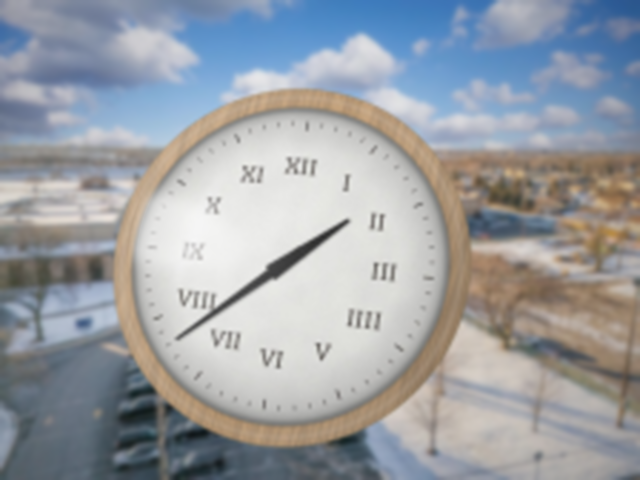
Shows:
1,38
